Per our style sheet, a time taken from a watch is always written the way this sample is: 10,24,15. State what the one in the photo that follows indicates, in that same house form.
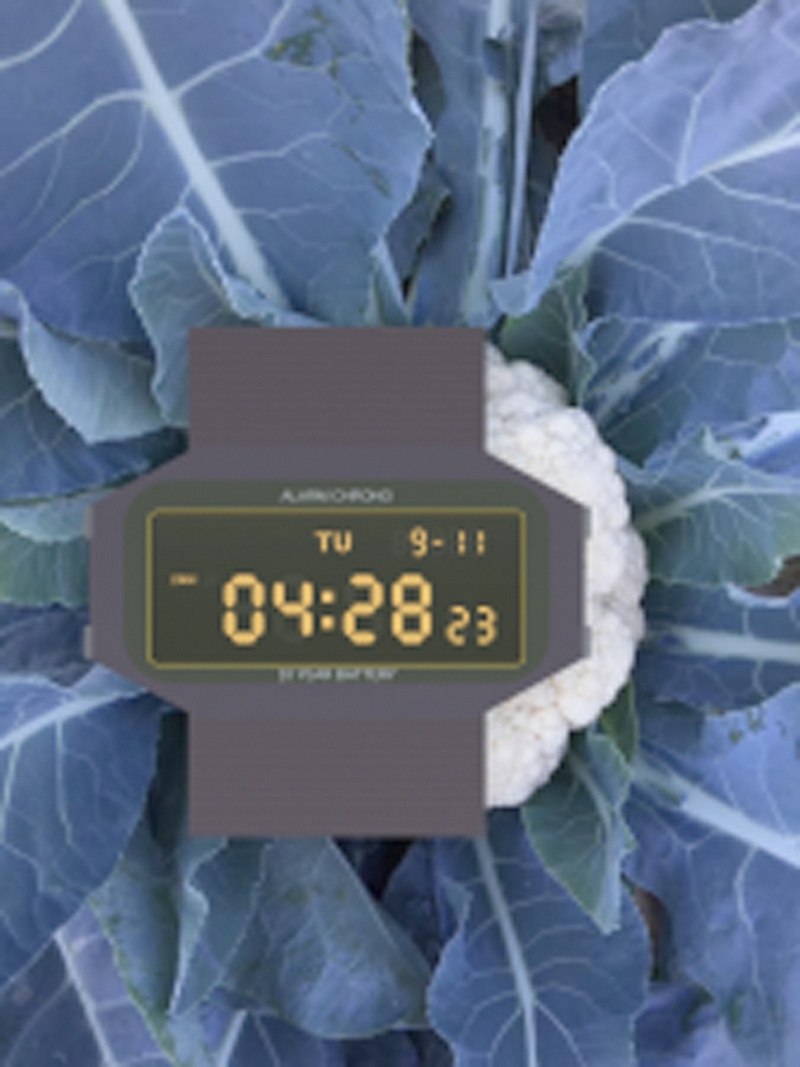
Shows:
4,28,23
